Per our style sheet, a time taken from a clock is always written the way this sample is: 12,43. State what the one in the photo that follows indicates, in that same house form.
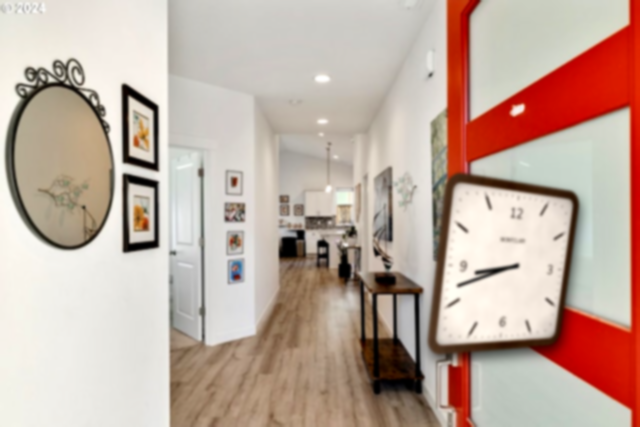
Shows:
8,42
